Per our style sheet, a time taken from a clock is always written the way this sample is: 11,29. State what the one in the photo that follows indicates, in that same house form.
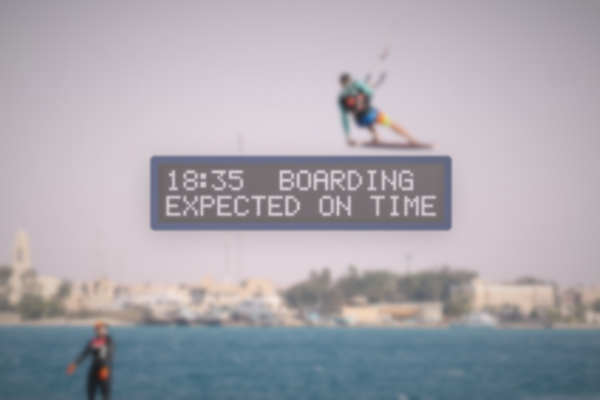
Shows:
18,35
